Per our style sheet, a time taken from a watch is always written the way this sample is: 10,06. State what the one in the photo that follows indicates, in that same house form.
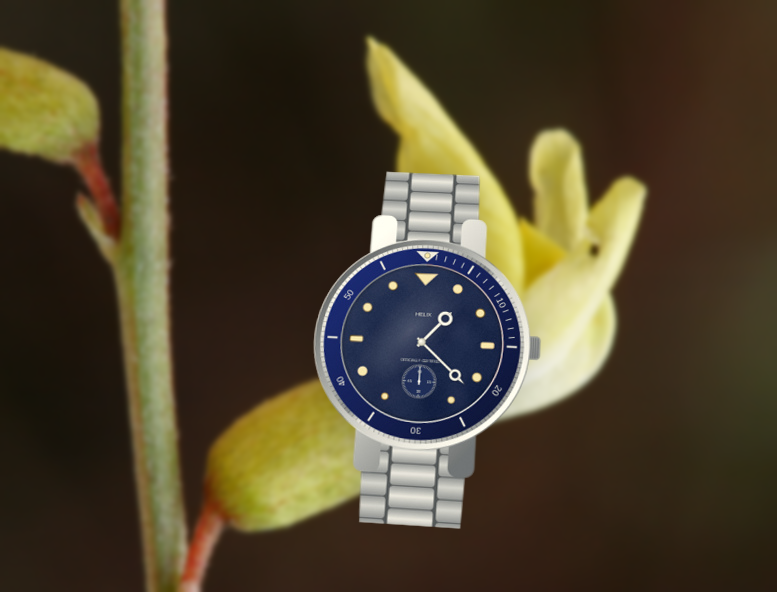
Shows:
1,22
